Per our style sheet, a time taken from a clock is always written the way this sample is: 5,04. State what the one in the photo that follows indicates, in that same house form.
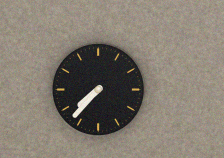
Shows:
7,37
